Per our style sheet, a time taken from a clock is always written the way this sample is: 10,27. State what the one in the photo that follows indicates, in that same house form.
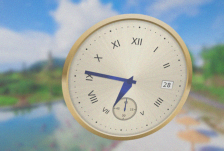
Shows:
6,46
